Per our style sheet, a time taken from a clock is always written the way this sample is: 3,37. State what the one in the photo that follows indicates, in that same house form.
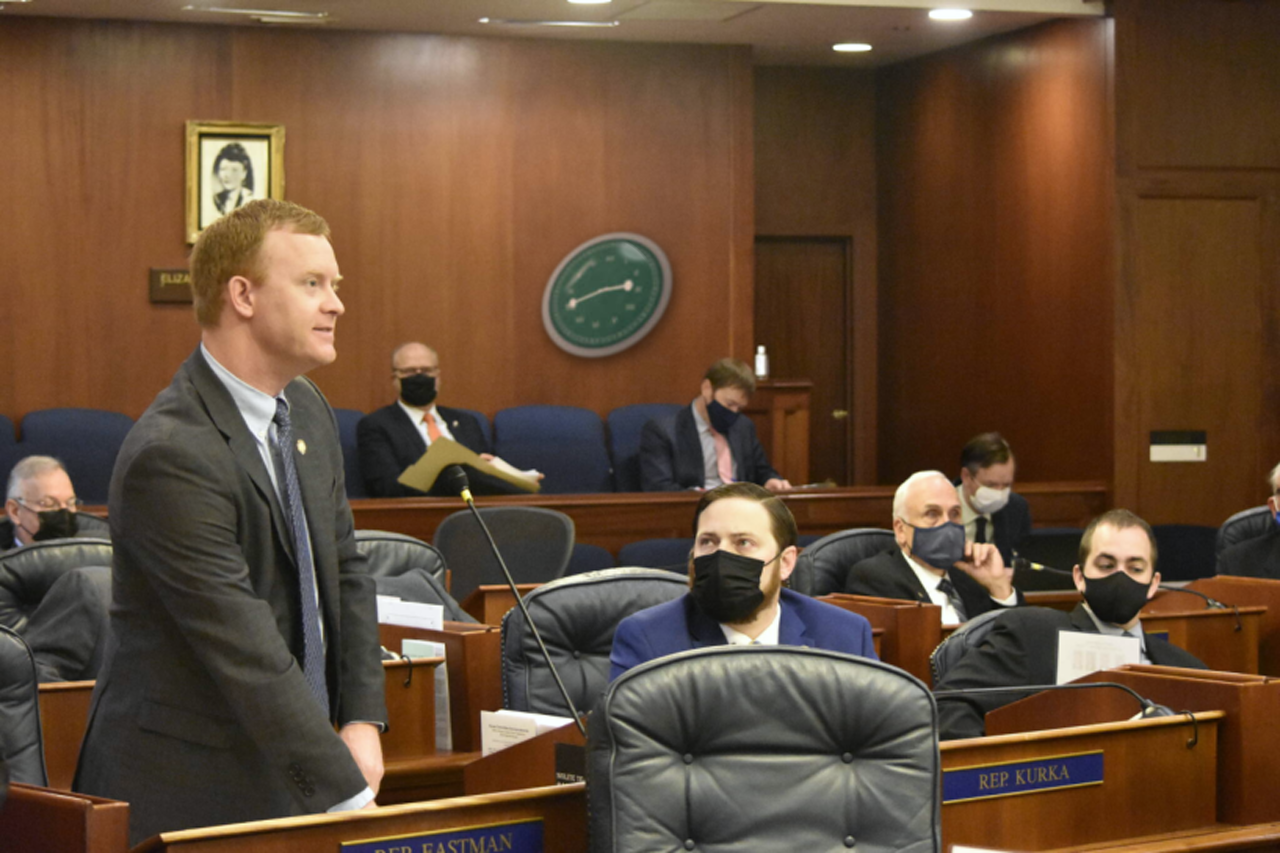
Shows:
2,41
